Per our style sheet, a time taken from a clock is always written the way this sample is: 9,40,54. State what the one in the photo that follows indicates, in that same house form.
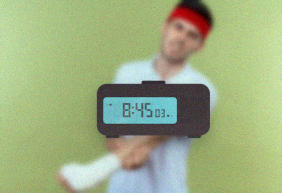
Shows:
8,45,03
